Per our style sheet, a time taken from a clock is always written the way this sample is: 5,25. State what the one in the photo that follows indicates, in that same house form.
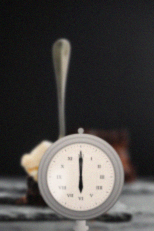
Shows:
6,00
